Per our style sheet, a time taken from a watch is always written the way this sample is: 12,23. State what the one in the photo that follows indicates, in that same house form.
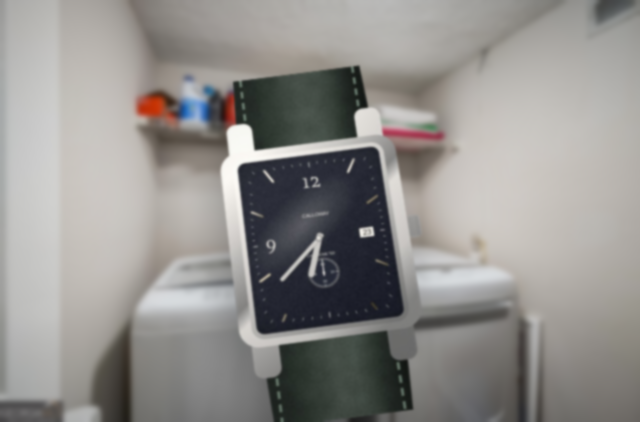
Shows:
6,38
